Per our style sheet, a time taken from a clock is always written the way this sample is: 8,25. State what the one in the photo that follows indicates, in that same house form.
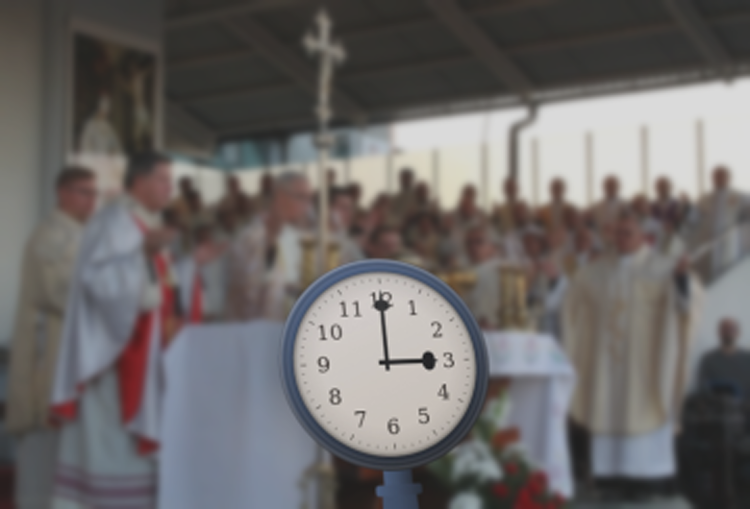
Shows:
3,00
